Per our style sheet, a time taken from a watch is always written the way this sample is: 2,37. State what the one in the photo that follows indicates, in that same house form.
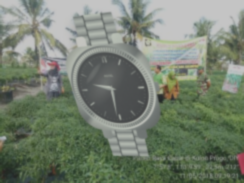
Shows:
9,31
